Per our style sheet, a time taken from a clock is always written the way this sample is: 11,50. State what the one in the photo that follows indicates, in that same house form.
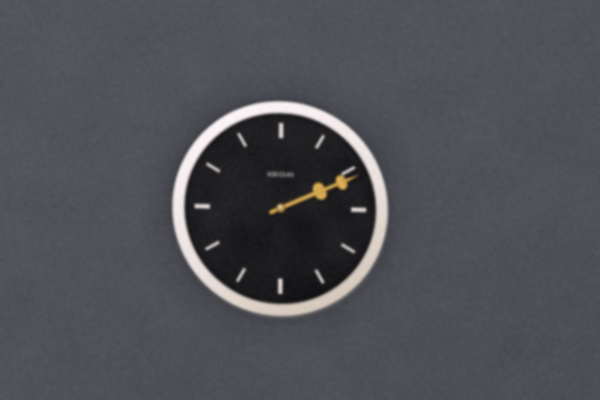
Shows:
2,11
